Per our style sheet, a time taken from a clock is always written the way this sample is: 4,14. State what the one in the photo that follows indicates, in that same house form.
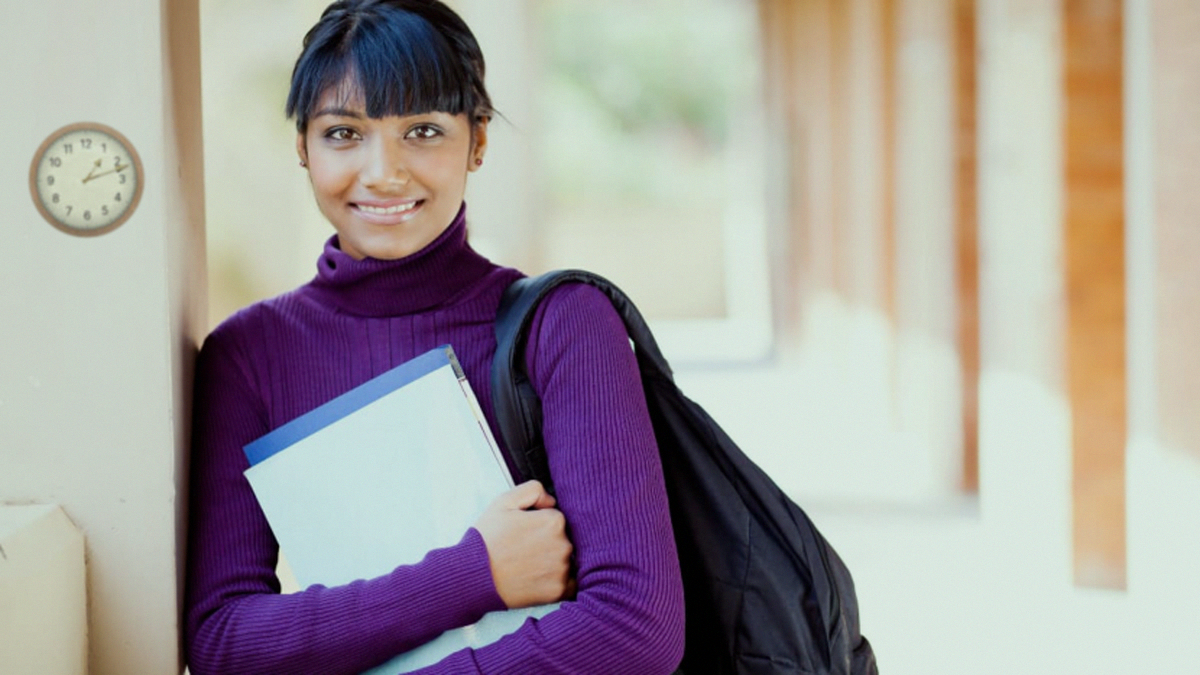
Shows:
1,12
